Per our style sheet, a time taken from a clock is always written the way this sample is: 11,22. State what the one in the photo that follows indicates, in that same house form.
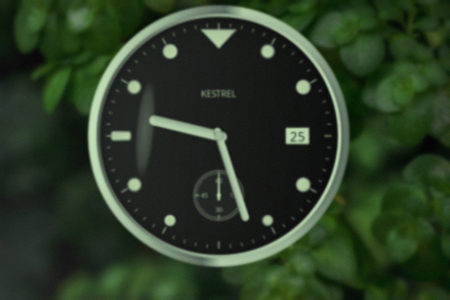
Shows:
9,27
